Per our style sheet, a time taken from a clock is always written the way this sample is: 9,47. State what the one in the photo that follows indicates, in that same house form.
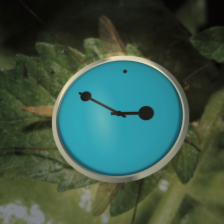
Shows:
2,49
